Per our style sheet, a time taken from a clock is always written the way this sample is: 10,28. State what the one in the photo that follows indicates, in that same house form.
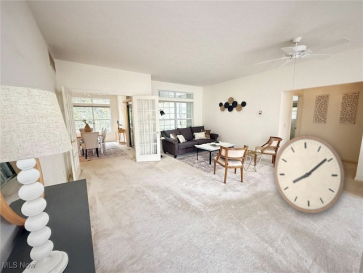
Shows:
8,09
